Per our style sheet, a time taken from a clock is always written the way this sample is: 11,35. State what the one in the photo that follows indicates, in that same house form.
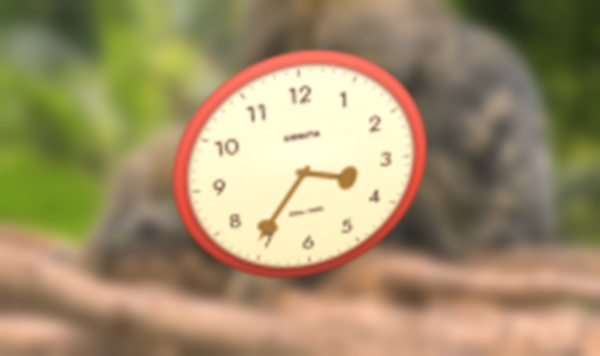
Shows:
3,36
